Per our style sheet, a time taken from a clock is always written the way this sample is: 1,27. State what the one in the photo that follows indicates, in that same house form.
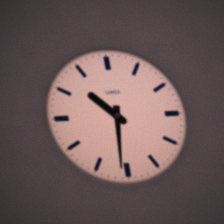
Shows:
10,31
